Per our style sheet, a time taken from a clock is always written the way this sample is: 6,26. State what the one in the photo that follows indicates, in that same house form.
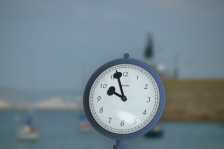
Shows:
9,57
